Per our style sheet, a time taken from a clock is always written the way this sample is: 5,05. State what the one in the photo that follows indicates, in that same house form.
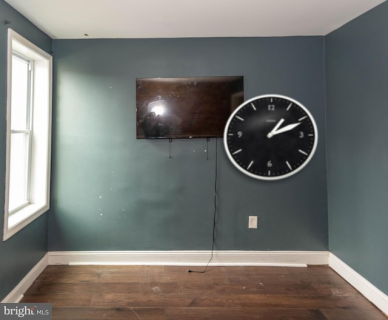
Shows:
1,11
